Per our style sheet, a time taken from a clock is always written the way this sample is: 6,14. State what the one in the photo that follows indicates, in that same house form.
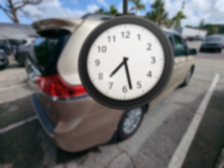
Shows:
7,28
